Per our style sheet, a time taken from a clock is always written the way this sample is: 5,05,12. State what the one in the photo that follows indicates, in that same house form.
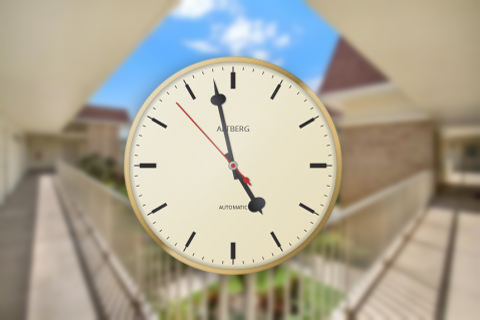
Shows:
4,57,53
